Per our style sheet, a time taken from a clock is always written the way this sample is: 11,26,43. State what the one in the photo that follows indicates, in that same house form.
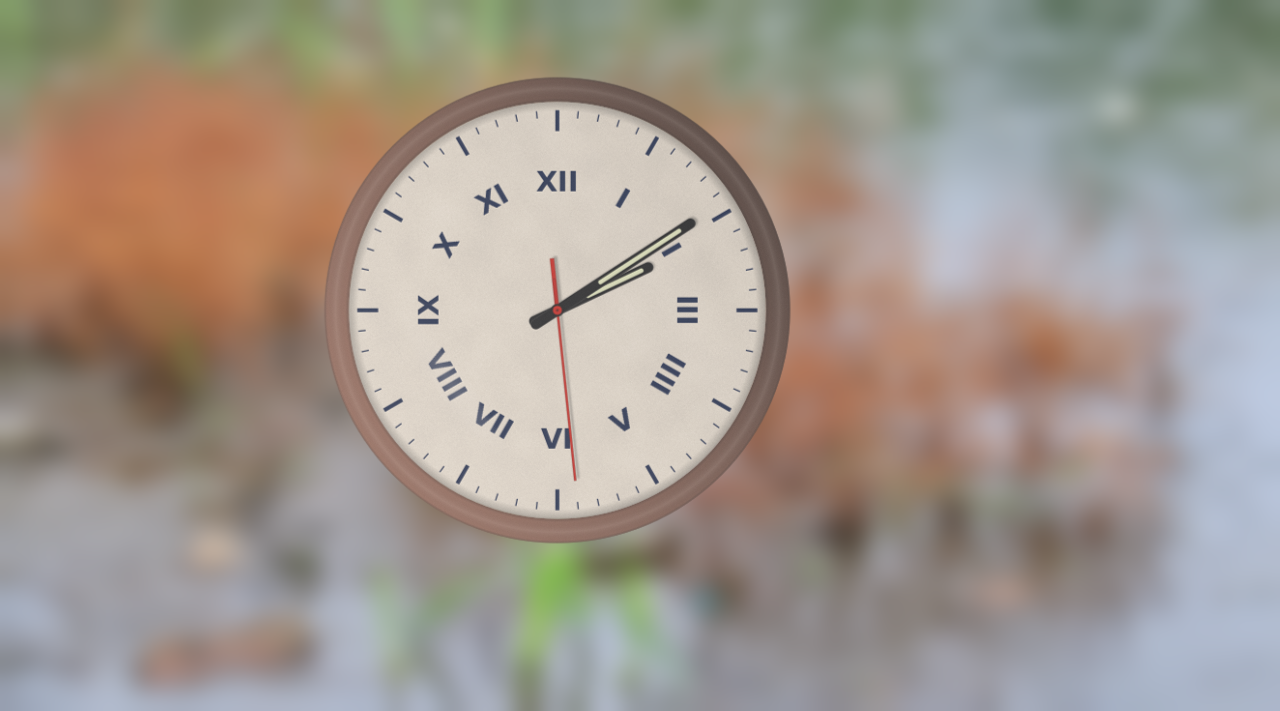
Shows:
2,09,29
